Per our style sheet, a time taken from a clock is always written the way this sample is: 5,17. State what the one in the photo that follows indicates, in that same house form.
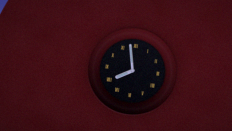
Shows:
7,58
